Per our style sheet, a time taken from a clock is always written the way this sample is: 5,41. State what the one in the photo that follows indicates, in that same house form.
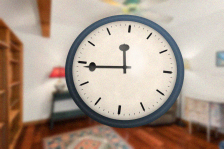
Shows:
11,44
